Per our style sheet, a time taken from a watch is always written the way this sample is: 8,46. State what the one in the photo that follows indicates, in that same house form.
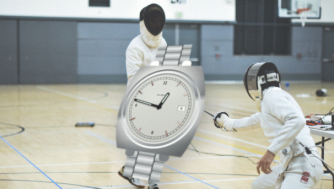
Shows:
12,47
